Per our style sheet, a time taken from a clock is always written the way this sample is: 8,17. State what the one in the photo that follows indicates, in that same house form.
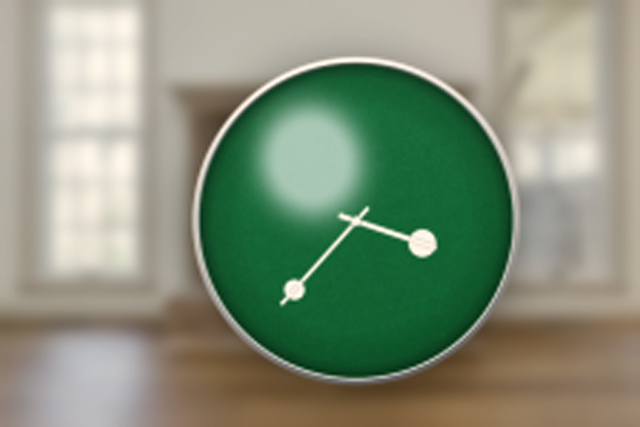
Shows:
3,37
